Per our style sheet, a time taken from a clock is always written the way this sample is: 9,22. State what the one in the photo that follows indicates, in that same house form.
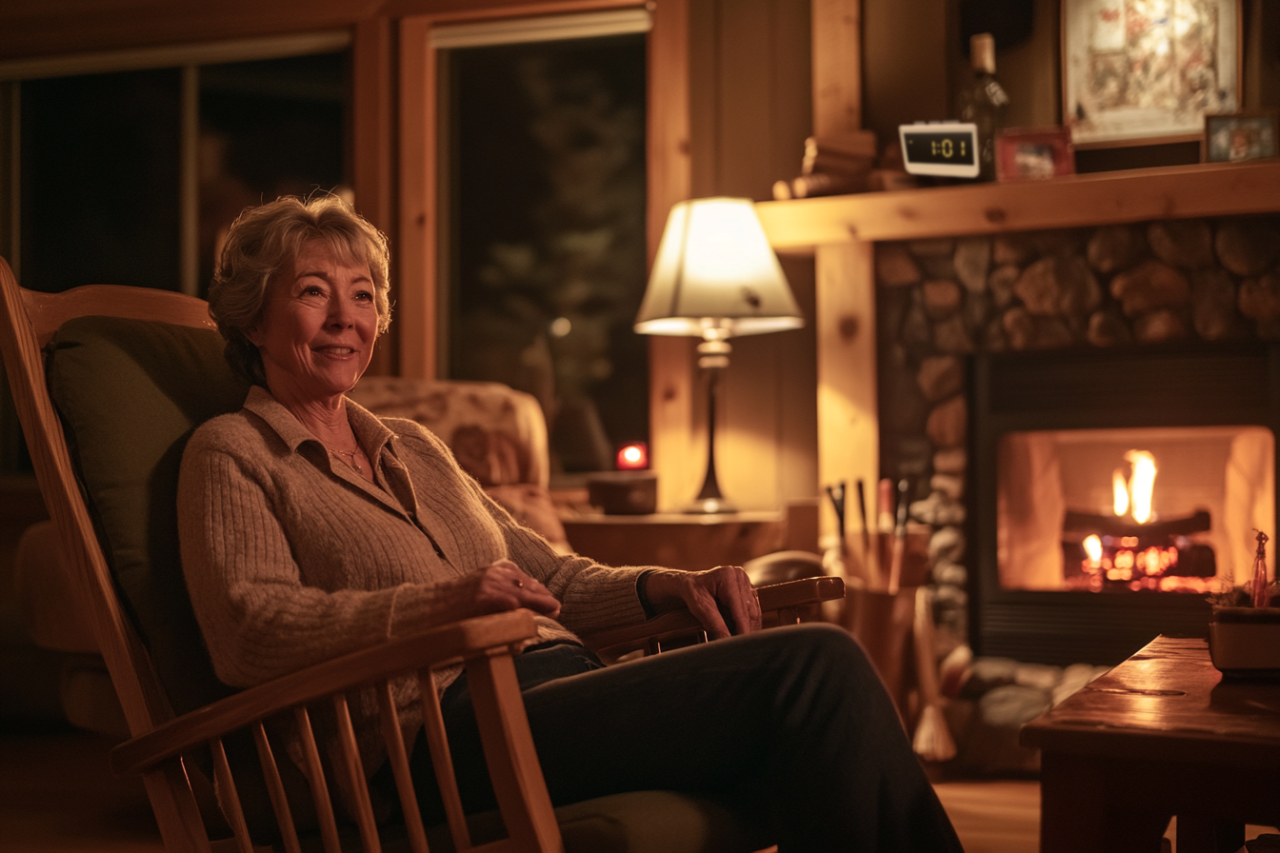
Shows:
1,01
